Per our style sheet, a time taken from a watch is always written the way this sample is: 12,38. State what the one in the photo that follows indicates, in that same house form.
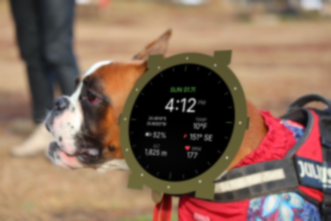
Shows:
4,12
